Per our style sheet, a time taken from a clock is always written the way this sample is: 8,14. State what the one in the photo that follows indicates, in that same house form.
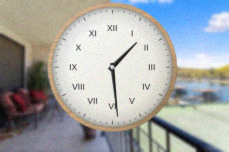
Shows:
1,29
